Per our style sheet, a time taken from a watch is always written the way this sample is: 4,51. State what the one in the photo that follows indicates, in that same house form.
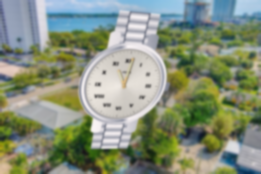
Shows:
11,01
